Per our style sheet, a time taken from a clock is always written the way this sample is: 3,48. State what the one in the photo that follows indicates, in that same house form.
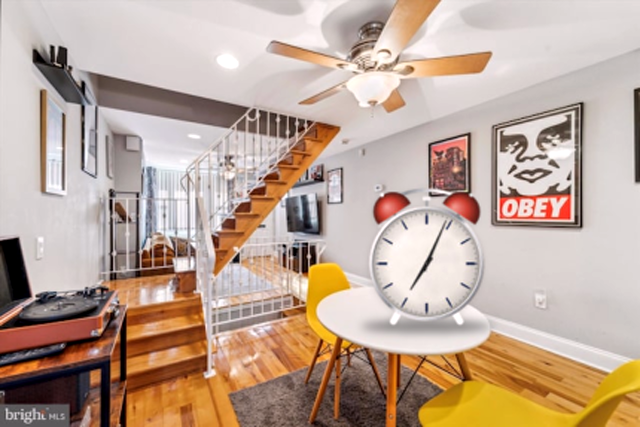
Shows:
7,04
